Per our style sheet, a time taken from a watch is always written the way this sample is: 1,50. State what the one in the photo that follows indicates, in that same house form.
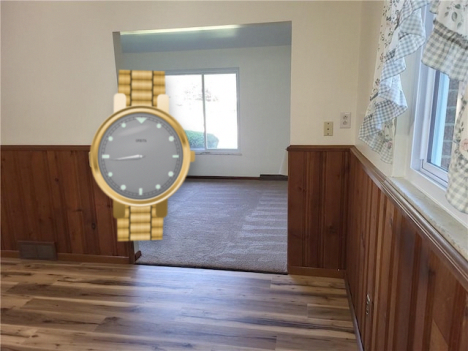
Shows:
8,44
